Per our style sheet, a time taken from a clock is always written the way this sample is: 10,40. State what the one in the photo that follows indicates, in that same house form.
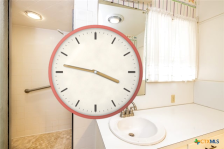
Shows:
3,47
